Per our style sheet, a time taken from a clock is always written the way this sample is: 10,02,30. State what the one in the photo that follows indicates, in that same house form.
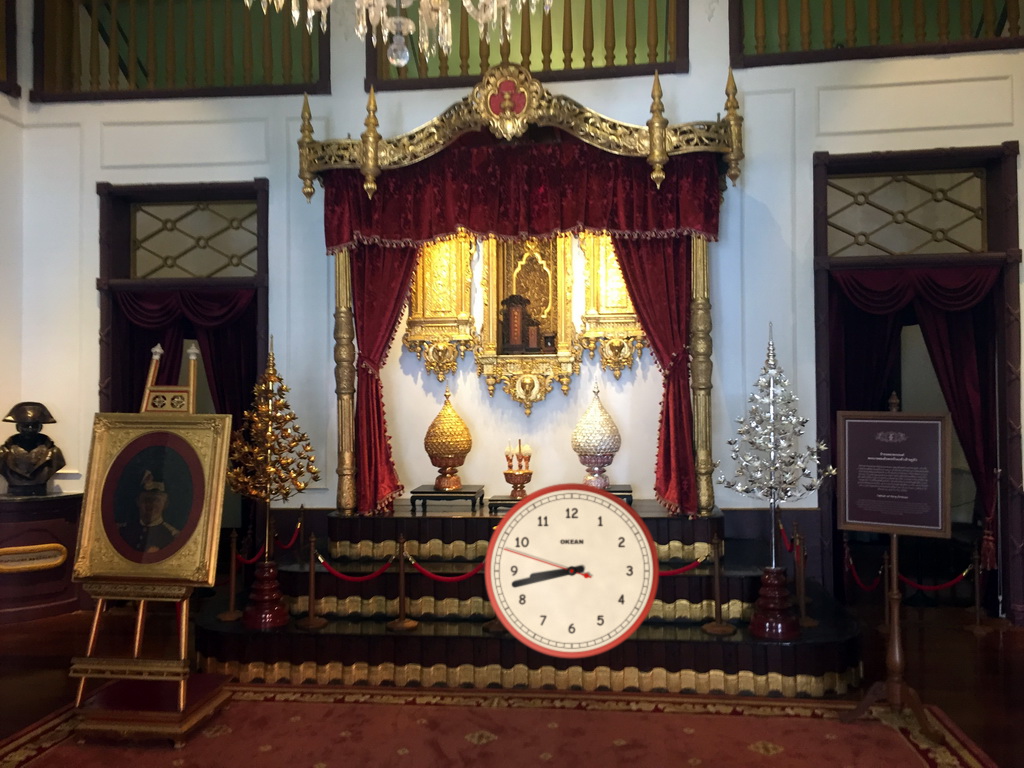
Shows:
8,42,48
